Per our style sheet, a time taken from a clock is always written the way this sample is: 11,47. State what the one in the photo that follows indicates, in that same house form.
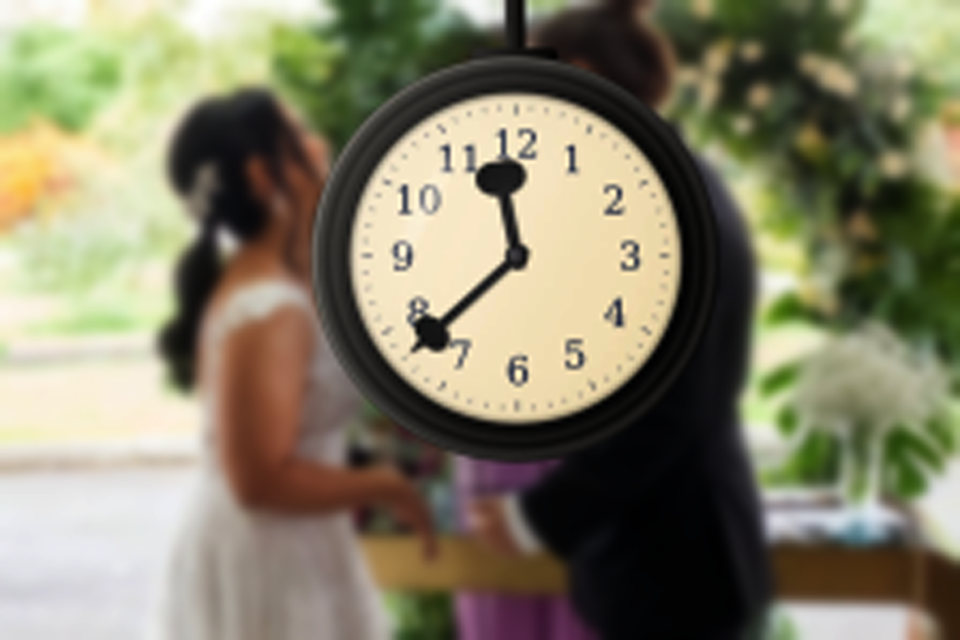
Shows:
11,38
